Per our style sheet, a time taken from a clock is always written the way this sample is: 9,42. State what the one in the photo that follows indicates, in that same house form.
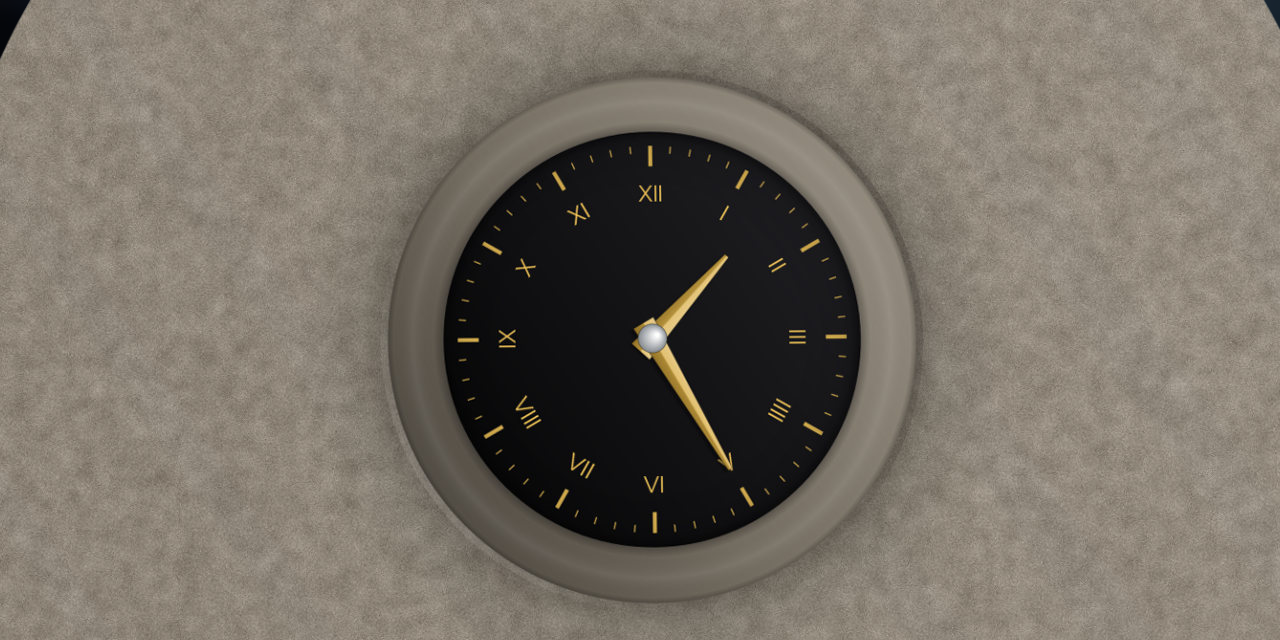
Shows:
1,25
